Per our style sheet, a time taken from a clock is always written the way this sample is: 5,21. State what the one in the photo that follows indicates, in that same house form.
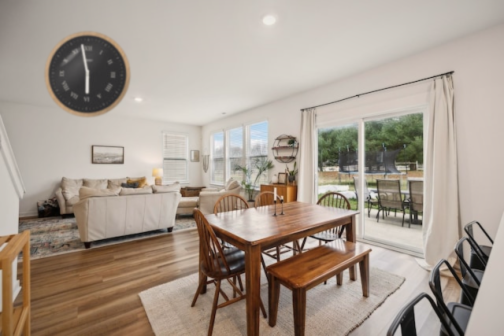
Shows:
5,58
